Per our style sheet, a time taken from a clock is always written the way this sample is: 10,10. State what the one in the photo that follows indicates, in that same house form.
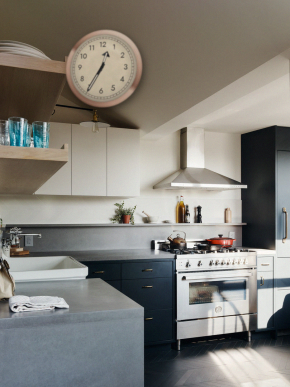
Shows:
12,35
